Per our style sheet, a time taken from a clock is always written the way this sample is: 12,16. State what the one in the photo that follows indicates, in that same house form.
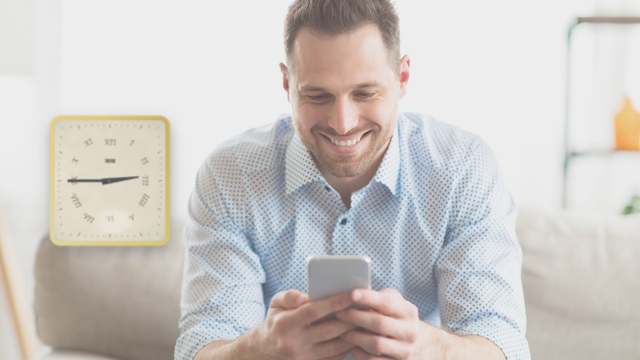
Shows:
2,45
